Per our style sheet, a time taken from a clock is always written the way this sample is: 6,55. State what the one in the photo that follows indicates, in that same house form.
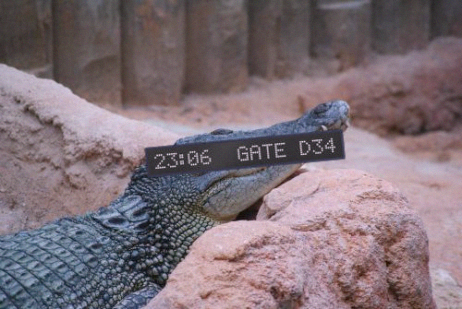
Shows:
23,06
